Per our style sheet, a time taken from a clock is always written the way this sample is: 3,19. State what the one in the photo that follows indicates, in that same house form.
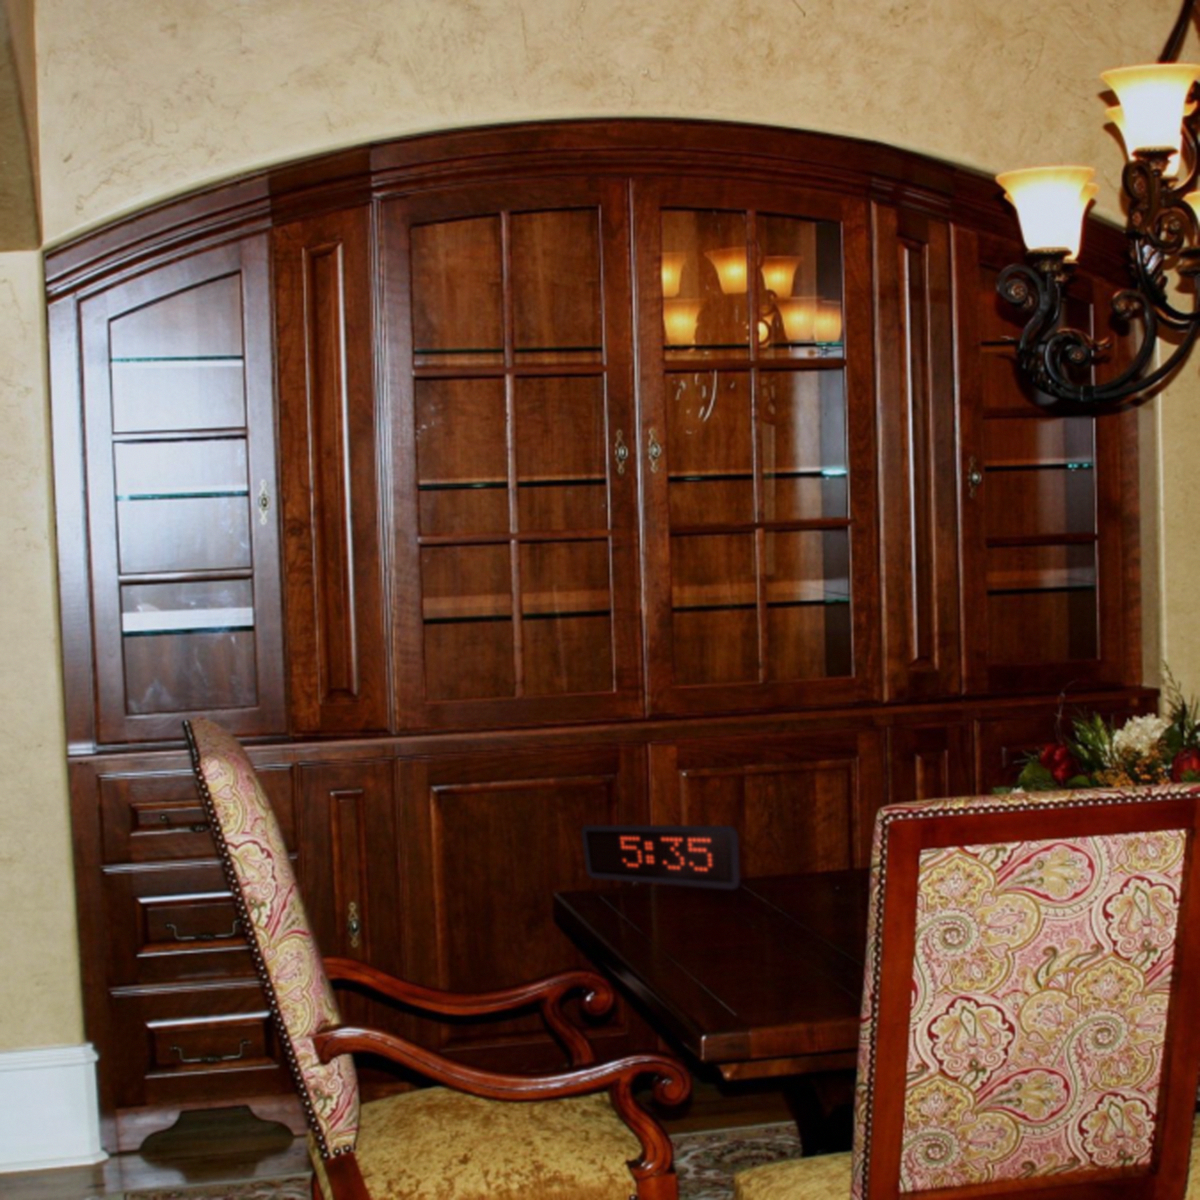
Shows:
5,35
